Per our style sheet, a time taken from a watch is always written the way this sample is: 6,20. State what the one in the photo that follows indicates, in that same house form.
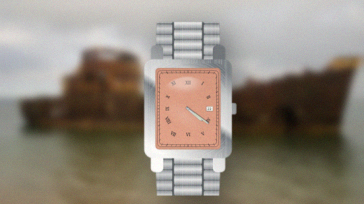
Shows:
4,21
